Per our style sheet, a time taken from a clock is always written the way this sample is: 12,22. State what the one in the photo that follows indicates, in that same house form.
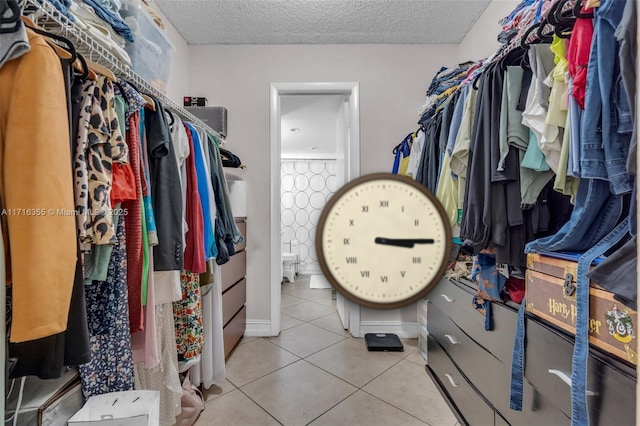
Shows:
3,15
